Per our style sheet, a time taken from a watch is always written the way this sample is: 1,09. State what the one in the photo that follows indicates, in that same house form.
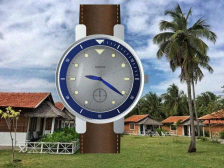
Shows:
9,21
